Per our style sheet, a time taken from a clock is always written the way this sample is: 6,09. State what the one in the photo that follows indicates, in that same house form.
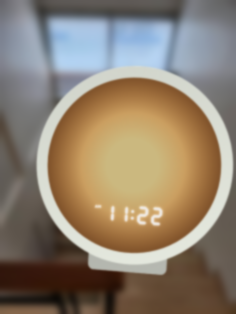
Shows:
11,22
